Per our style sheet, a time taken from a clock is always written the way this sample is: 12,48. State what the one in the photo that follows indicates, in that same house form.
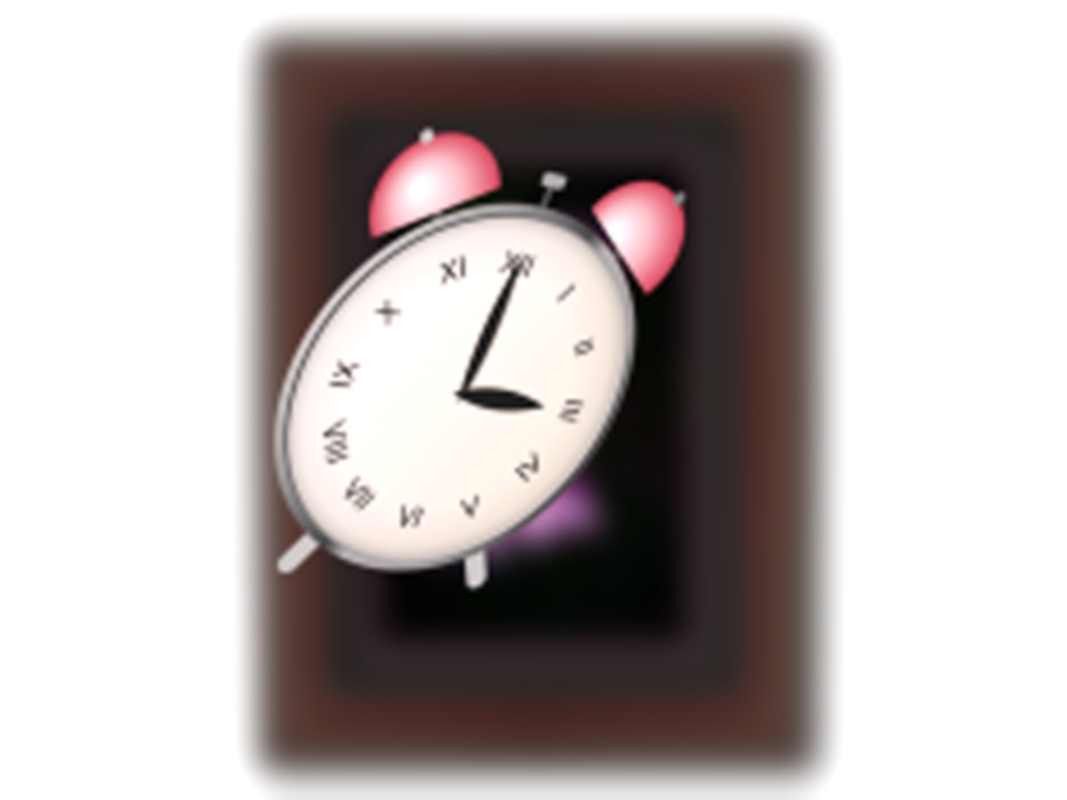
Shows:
3,00
